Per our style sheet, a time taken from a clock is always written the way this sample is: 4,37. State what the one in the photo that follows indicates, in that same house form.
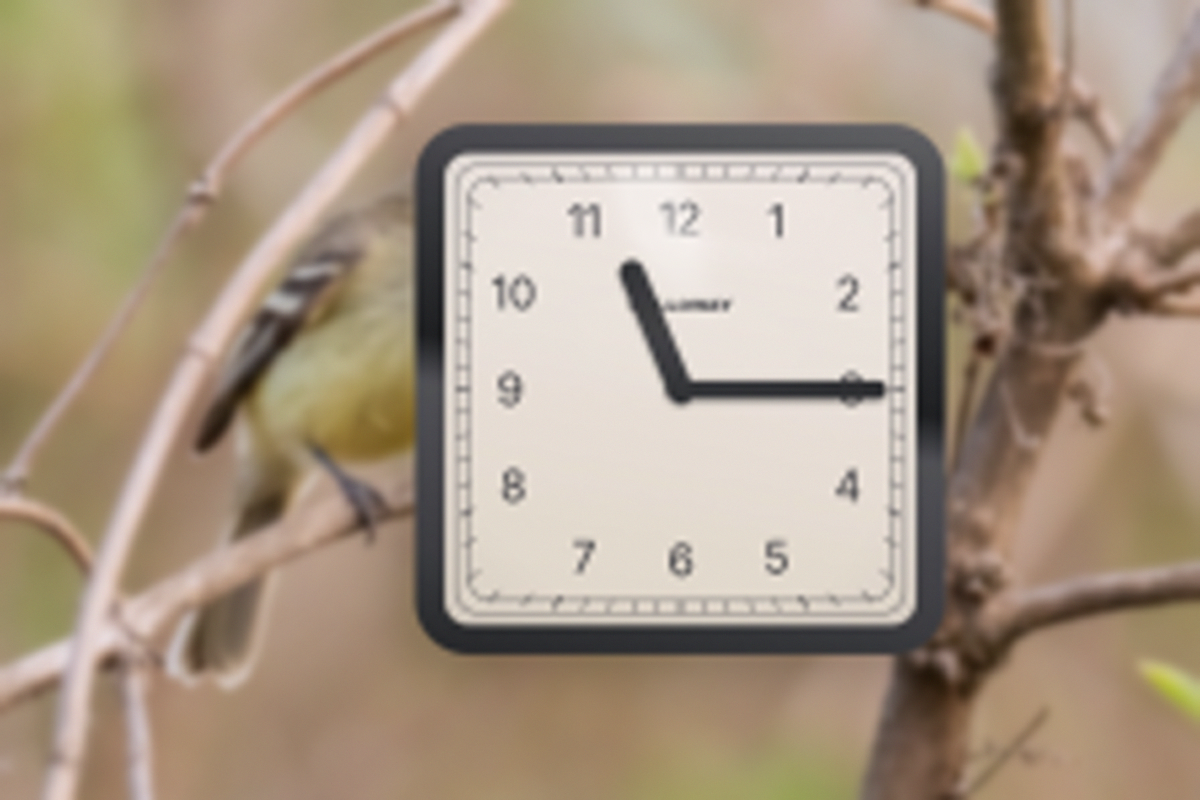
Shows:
11,15
